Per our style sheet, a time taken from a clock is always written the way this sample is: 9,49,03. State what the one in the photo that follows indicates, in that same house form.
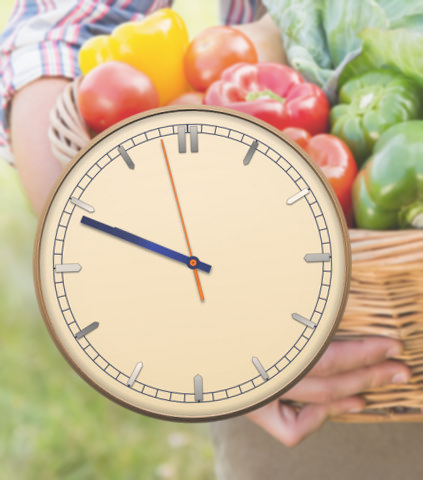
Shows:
9,48,58
